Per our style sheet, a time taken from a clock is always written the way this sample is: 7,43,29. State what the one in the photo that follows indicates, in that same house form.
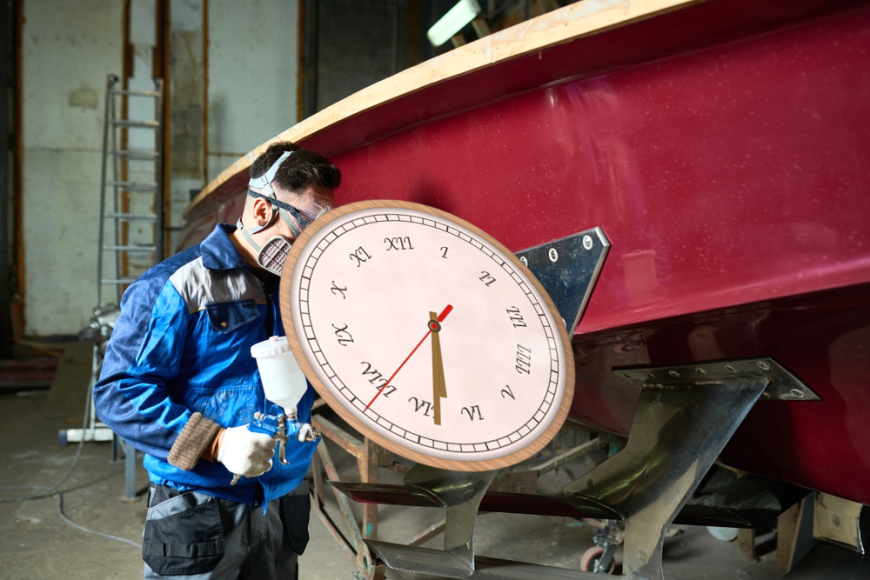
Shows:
6,33,39
